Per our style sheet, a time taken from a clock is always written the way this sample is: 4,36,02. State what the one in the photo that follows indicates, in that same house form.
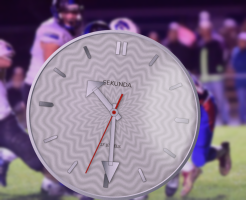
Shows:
10,29,33
